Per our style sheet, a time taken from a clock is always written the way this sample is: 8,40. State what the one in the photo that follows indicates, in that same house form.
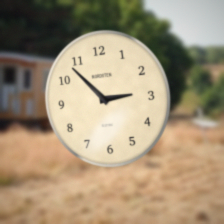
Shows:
2,53
